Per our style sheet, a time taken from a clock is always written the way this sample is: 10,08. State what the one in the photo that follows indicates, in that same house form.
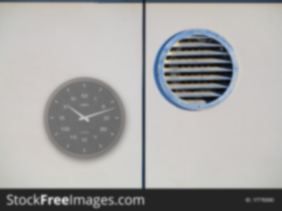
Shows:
10,12
